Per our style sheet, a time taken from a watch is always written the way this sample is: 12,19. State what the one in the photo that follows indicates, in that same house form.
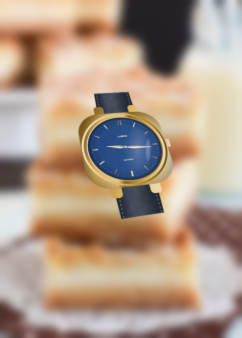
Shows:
9,16
